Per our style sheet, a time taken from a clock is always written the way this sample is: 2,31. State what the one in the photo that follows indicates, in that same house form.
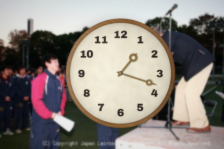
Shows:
1,18
